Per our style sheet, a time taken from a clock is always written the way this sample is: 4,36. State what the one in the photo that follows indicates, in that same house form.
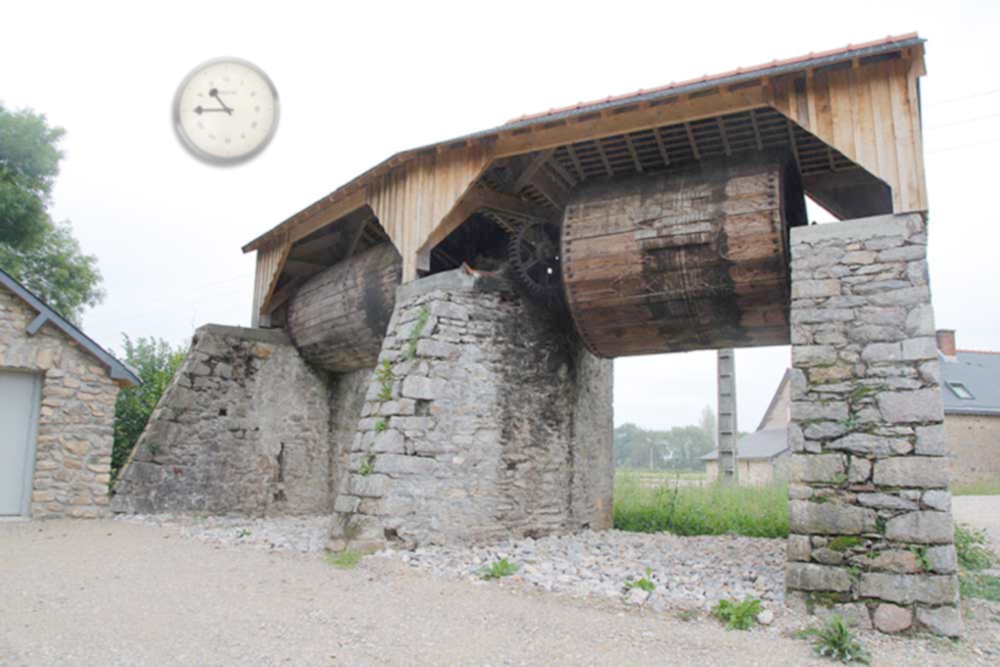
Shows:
10,45
